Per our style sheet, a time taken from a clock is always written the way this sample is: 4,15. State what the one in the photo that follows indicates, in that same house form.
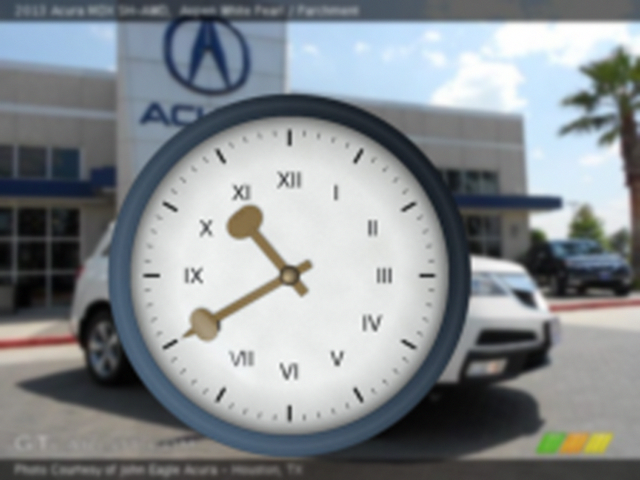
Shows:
10,40
